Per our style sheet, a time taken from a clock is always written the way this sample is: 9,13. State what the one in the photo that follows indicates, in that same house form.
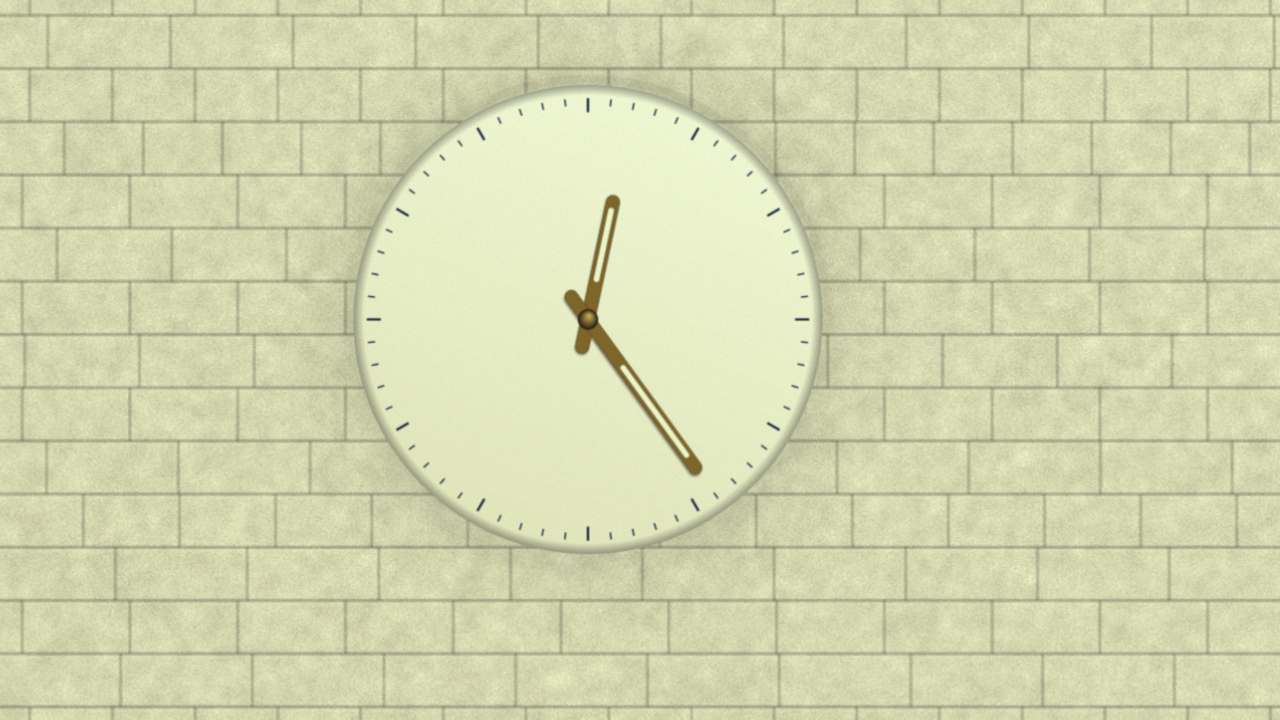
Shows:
12,24
